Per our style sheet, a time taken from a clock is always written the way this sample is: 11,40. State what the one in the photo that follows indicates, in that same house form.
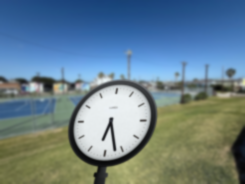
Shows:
6,27
